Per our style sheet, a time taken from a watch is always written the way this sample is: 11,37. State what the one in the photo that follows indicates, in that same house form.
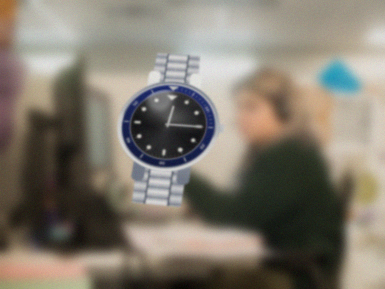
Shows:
12,15
